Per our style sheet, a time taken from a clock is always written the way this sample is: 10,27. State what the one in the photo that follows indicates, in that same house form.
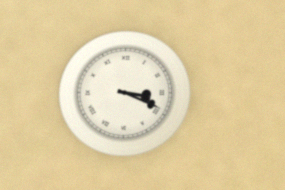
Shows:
3,19
